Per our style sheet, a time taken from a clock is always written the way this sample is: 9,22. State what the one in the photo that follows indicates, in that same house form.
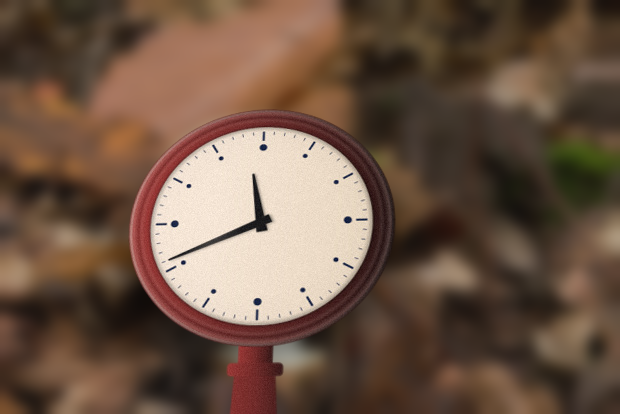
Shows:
11,41
